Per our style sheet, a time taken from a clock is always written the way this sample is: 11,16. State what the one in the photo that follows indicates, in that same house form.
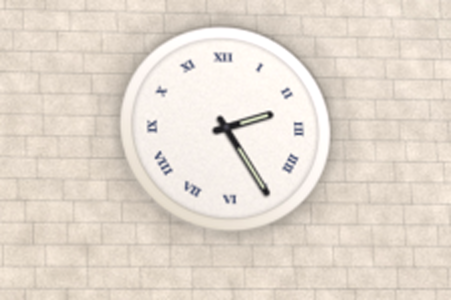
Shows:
2,25
